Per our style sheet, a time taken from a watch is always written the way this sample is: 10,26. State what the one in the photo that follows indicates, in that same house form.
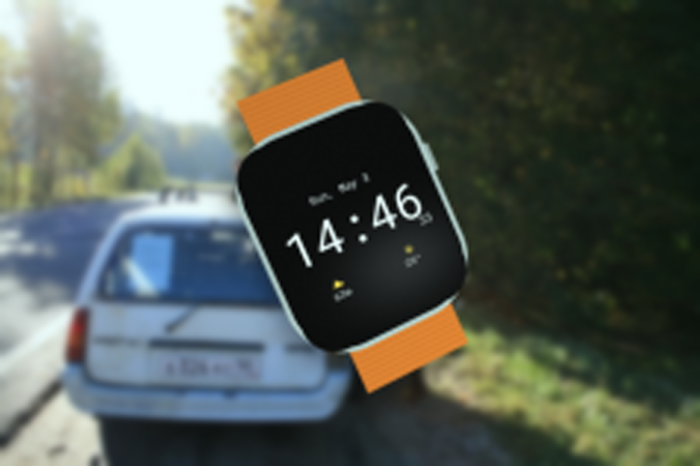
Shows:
14,46
